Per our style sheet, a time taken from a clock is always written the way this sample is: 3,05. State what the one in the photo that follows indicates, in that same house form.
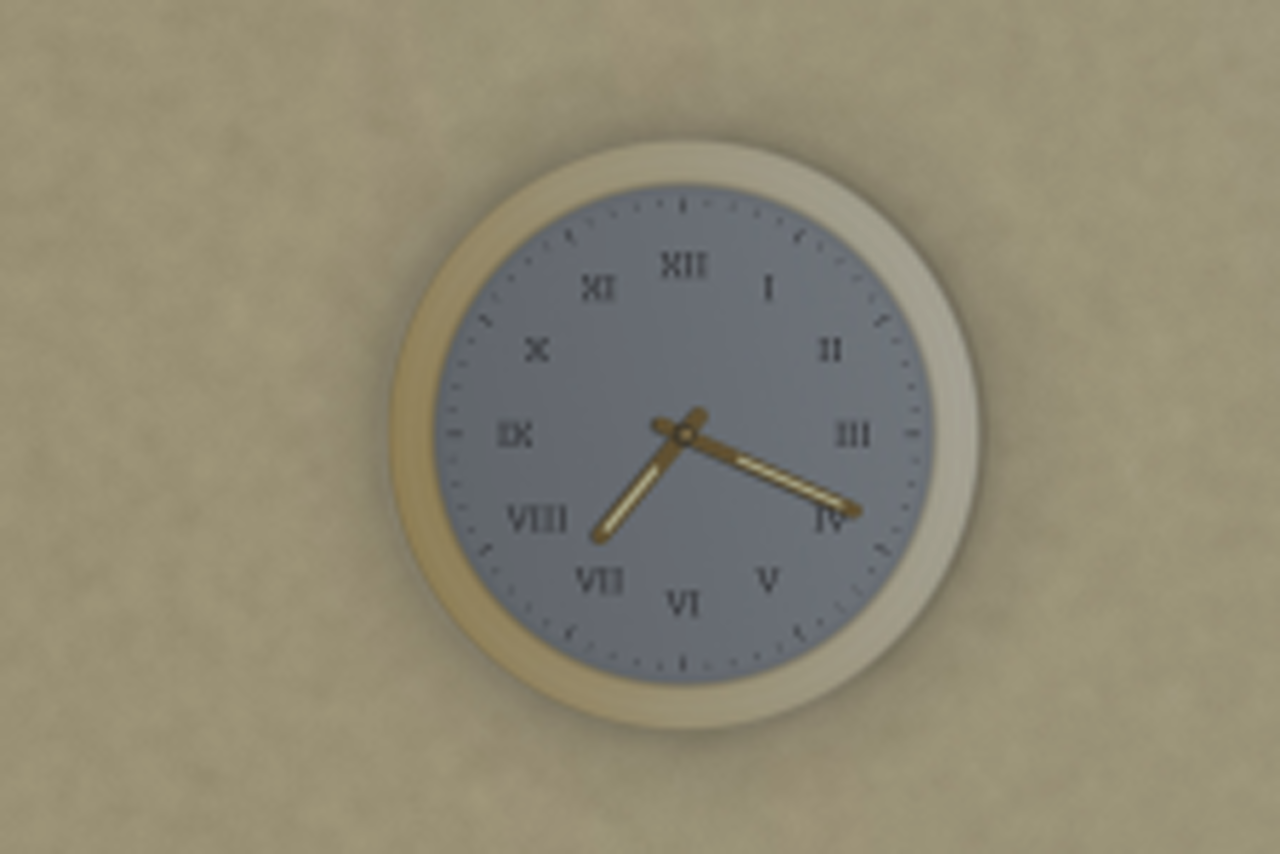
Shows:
7,19
